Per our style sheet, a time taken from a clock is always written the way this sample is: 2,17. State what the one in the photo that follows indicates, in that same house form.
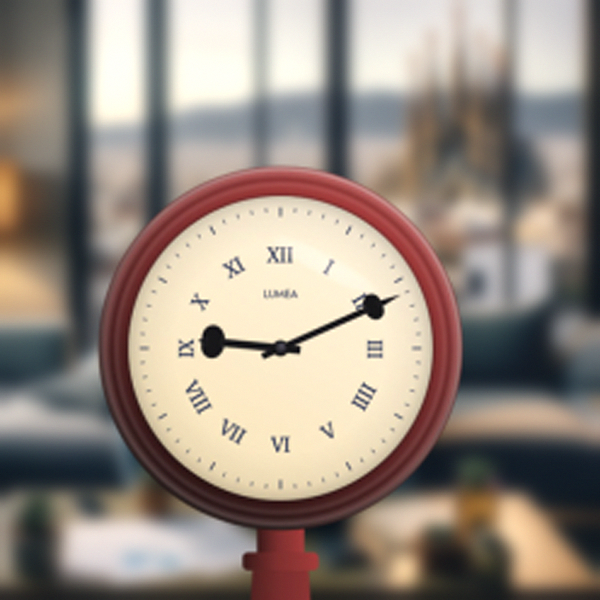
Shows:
9,11
